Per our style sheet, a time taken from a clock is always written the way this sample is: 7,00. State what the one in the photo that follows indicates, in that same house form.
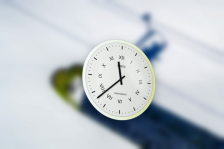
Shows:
11,38
